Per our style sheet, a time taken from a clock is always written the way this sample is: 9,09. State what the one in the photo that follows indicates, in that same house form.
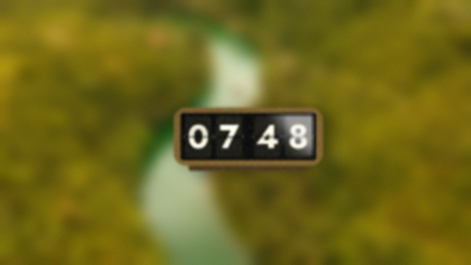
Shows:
7,48
